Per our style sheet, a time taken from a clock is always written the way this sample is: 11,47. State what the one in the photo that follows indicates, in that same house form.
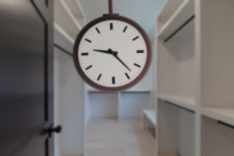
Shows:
9,23
